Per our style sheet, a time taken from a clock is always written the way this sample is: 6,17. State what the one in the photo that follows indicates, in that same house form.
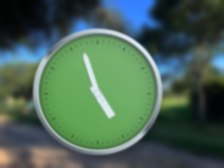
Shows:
4,57
